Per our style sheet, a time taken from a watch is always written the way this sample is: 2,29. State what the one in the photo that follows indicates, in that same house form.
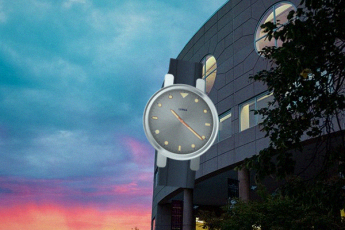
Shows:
10,21
